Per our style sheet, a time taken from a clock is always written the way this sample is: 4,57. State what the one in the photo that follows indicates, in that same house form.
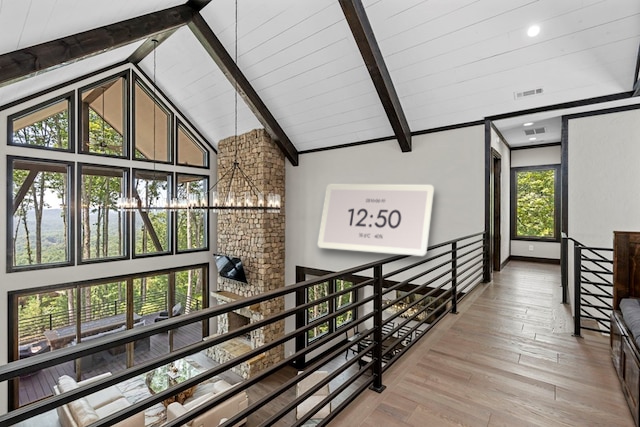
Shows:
12,50
